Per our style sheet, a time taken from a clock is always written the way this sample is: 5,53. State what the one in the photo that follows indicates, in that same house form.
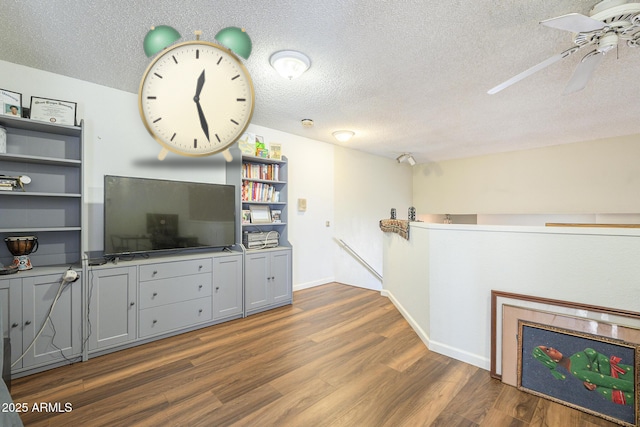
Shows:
12,27
